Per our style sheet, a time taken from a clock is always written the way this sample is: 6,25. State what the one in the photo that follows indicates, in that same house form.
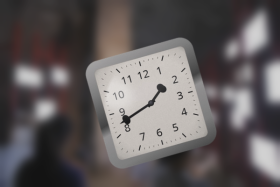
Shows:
1,42
